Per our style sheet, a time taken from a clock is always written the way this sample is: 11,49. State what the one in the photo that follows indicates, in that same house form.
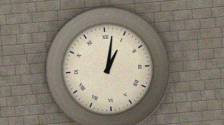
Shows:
1,02
